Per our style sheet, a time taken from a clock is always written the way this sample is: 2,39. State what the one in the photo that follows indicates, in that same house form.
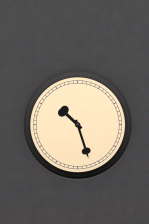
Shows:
10,27
